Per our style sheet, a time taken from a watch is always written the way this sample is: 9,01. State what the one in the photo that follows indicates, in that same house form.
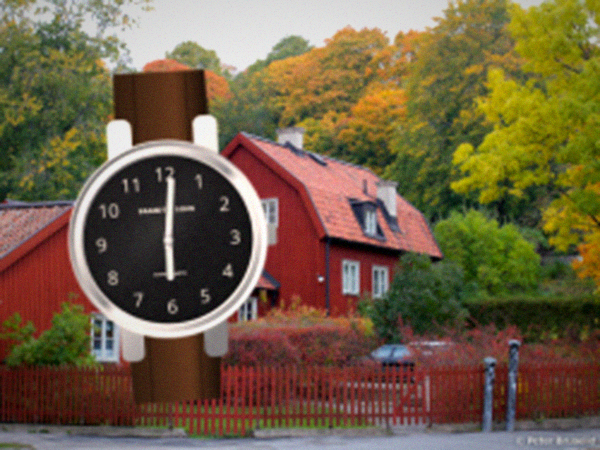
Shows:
6,01
